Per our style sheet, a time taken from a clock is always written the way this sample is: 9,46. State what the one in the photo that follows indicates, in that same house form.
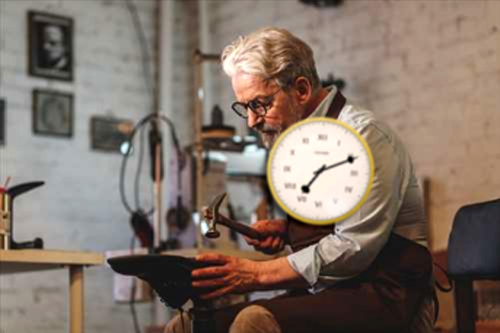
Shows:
7,11
